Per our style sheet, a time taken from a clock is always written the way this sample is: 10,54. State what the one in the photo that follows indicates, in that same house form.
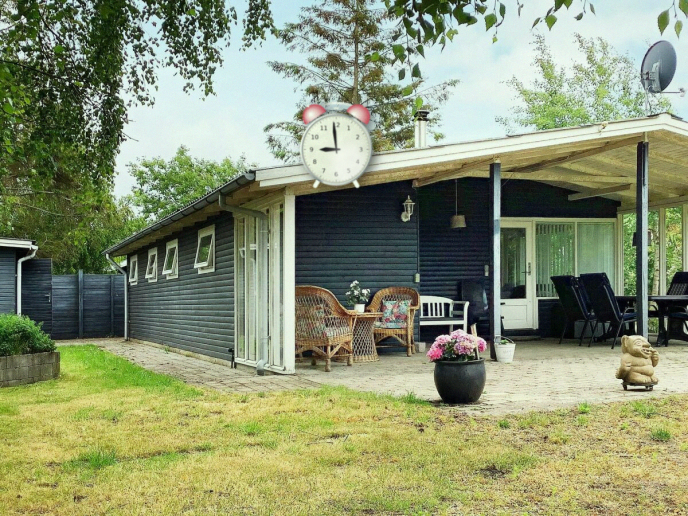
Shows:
8,59
